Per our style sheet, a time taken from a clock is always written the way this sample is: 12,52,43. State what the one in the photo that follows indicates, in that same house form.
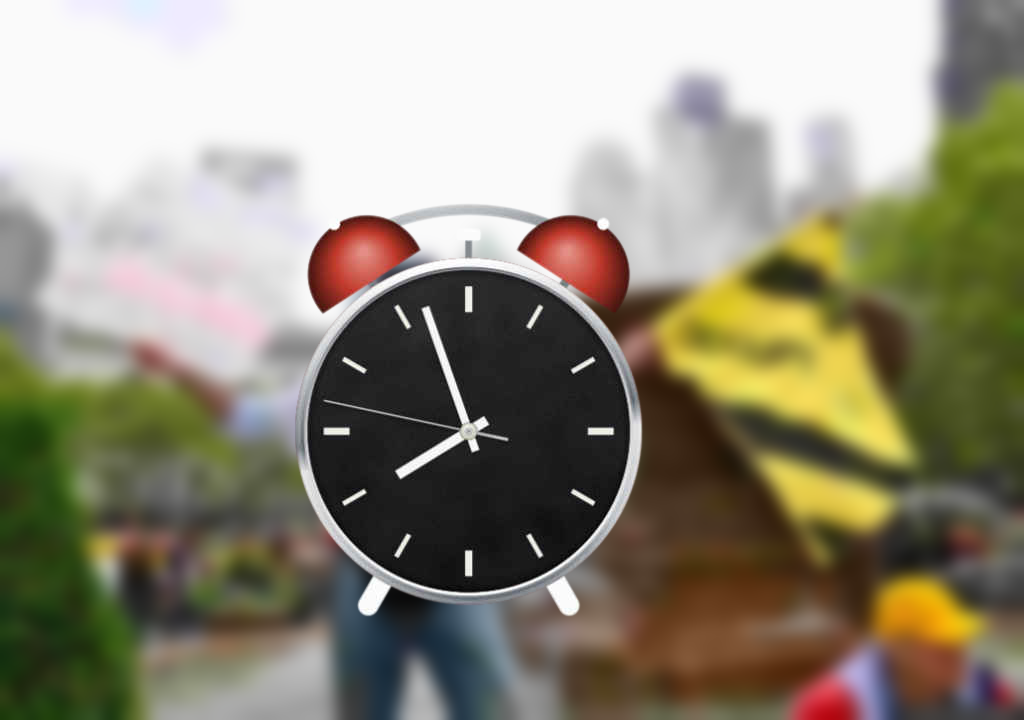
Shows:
7,56,47
